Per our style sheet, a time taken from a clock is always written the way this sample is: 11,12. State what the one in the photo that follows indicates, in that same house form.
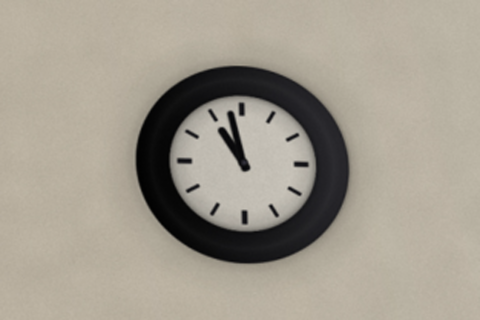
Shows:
10,58
